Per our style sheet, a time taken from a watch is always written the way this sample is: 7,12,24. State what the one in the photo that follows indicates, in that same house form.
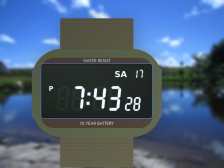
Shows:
7,43,28
